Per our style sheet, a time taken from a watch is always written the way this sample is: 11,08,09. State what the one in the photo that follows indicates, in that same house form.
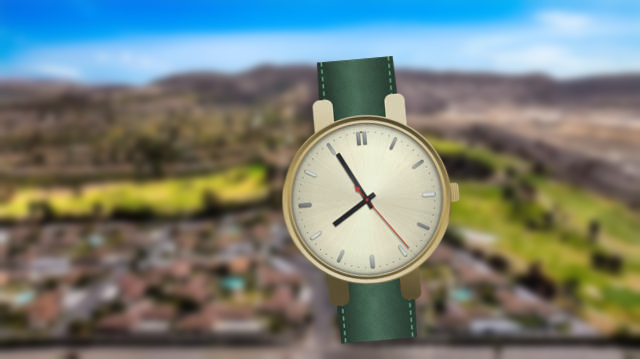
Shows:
7,55,24
